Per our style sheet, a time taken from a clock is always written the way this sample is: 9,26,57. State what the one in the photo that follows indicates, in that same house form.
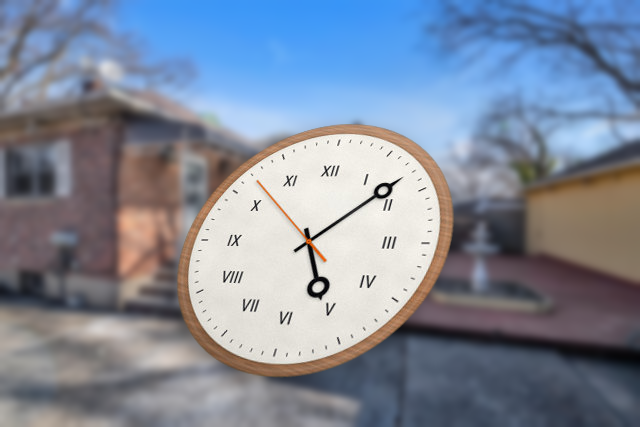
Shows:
5,07,52
